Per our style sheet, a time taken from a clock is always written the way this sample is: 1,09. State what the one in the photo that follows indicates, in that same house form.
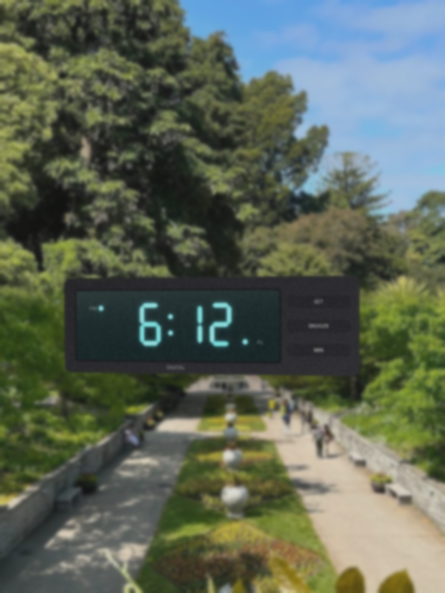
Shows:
6,12
